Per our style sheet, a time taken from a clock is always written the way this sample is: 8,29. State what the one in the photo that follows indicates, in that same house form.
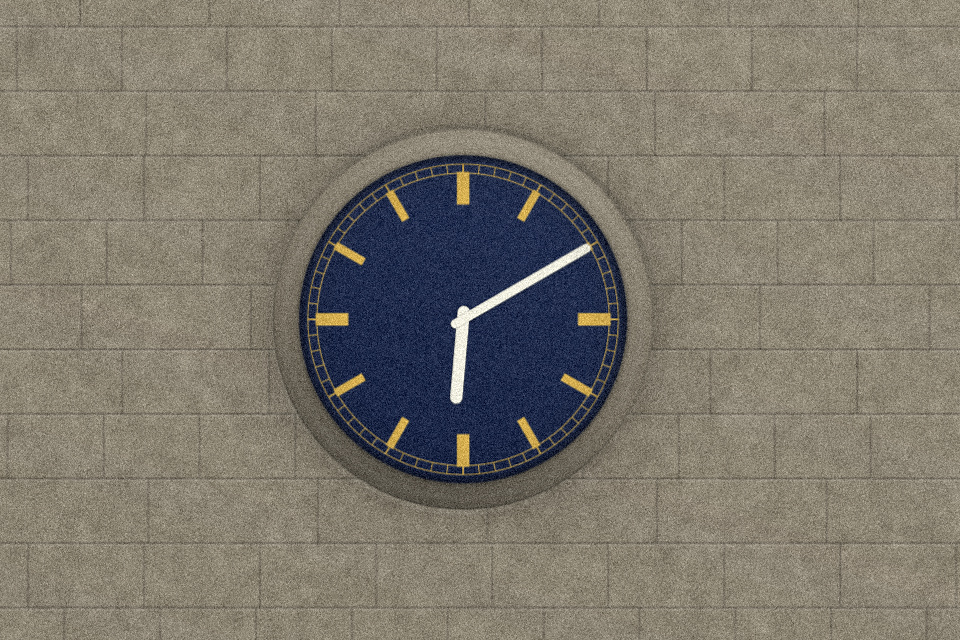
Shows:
6,10
